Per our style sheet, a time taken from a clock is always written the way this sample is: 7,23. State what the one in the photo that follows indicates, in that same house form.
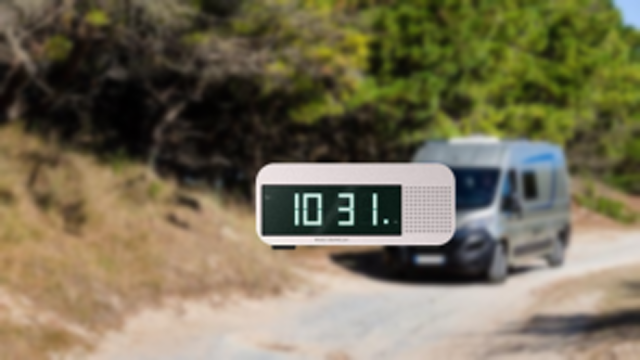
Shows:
10,31
